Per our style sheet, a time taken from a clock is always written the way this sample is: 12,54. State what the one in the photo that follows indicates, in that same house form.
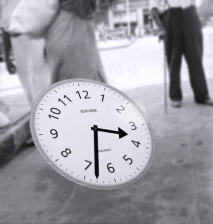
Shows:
3,33
